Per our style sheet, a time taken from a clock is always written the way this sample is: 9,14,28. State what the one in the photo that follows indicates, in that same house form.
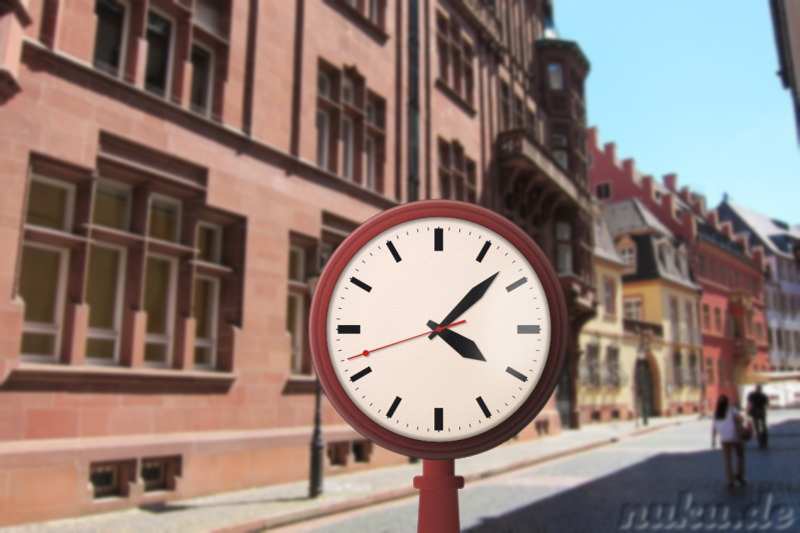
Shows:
4,07,42
